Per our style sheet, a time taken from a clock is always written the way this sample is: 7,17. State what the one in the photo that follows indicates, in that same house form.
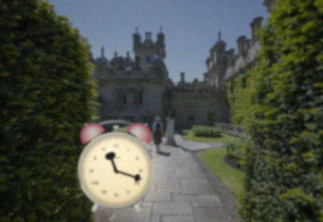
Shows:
11,18
